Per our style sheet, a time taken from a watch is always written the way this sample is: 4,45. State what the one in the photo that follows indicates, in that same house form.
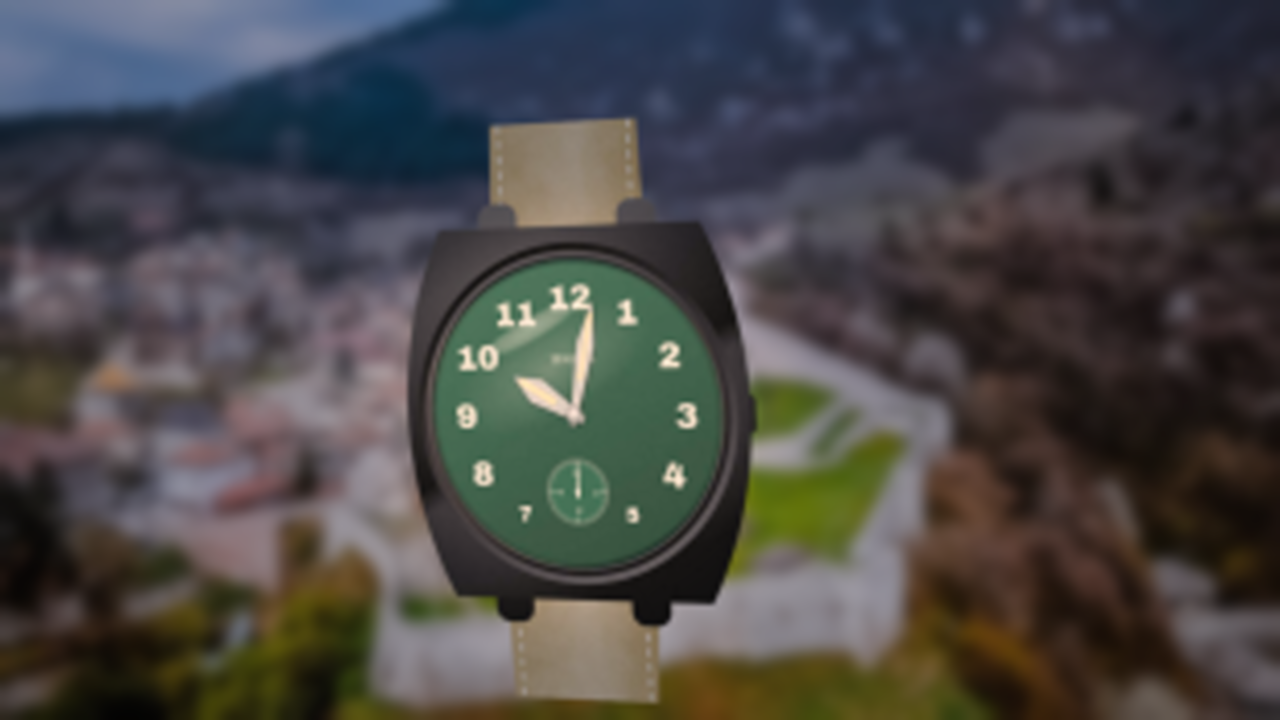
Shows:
10,02
